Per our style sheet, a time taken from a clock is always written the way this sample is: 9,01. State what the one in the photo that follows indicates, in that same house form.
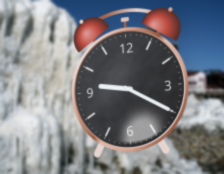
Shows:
9,20
